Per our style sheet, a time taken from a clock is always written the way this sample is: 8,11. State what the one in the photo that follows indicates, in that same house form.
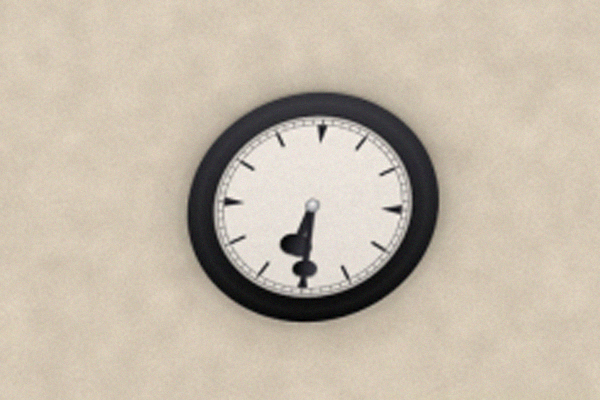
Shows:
6,30
